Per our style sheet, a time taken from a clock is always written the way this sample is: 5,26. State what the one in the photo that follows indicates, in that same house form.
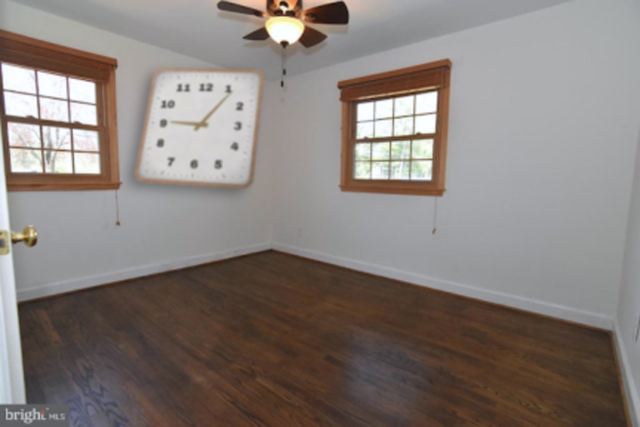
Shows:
9,06
